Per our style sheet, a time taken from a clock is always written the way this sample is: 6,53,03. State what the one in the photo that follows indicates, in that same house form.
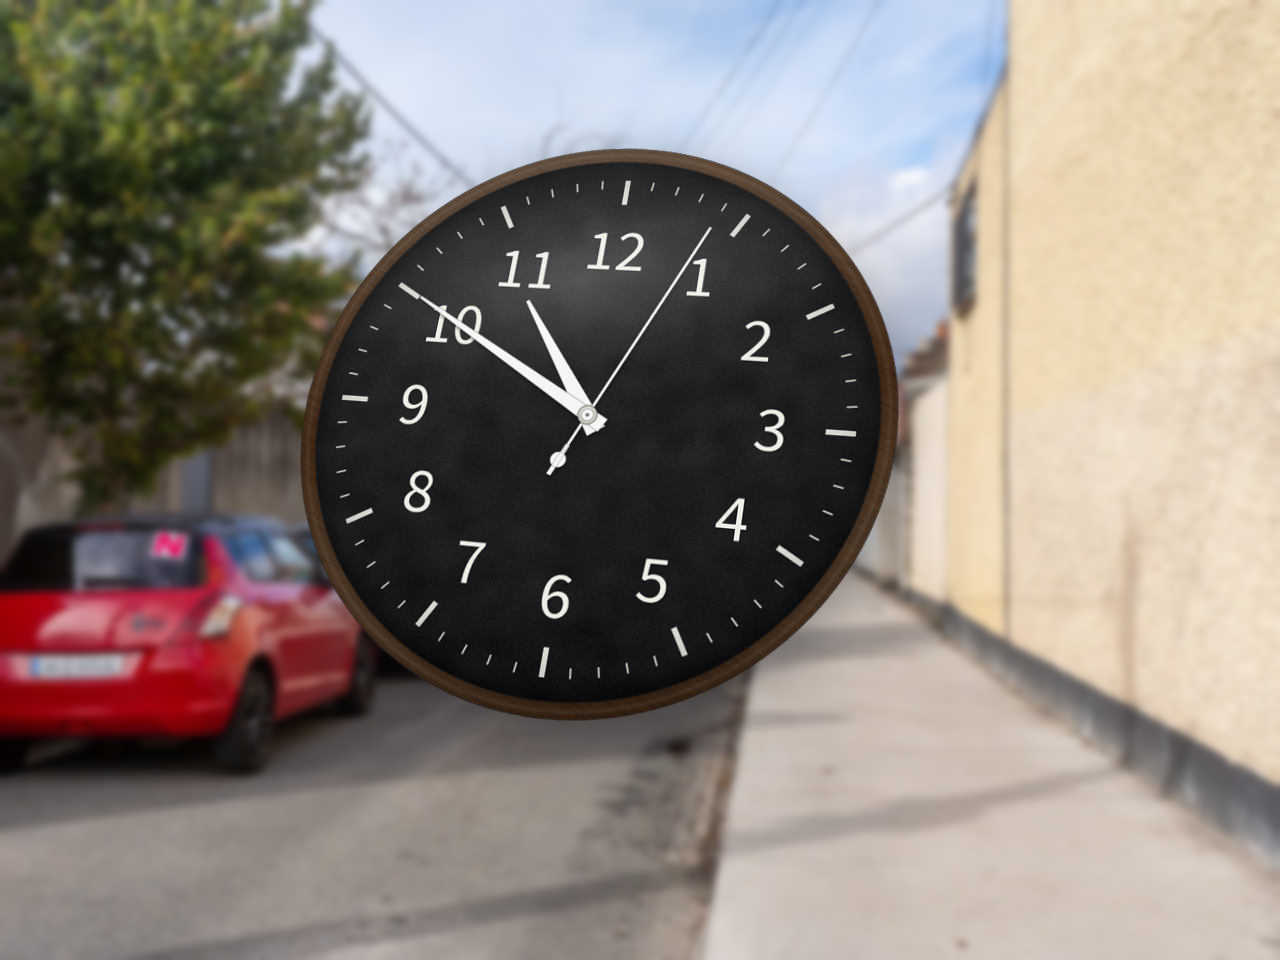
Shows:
10,50,04
